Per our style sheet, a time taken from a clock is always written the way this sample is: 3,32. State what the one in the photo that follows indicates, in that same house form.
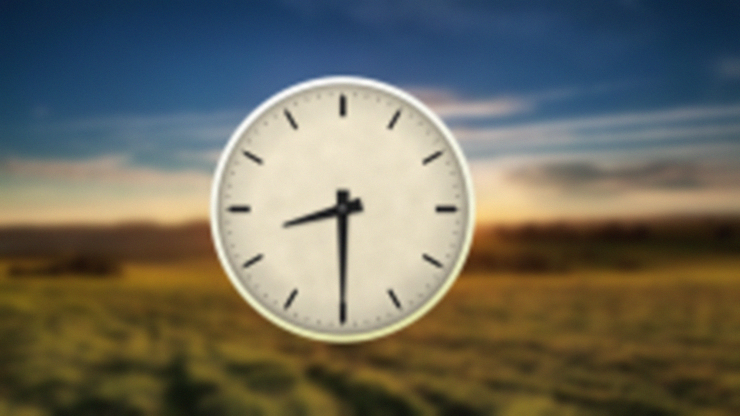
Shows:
8,30
